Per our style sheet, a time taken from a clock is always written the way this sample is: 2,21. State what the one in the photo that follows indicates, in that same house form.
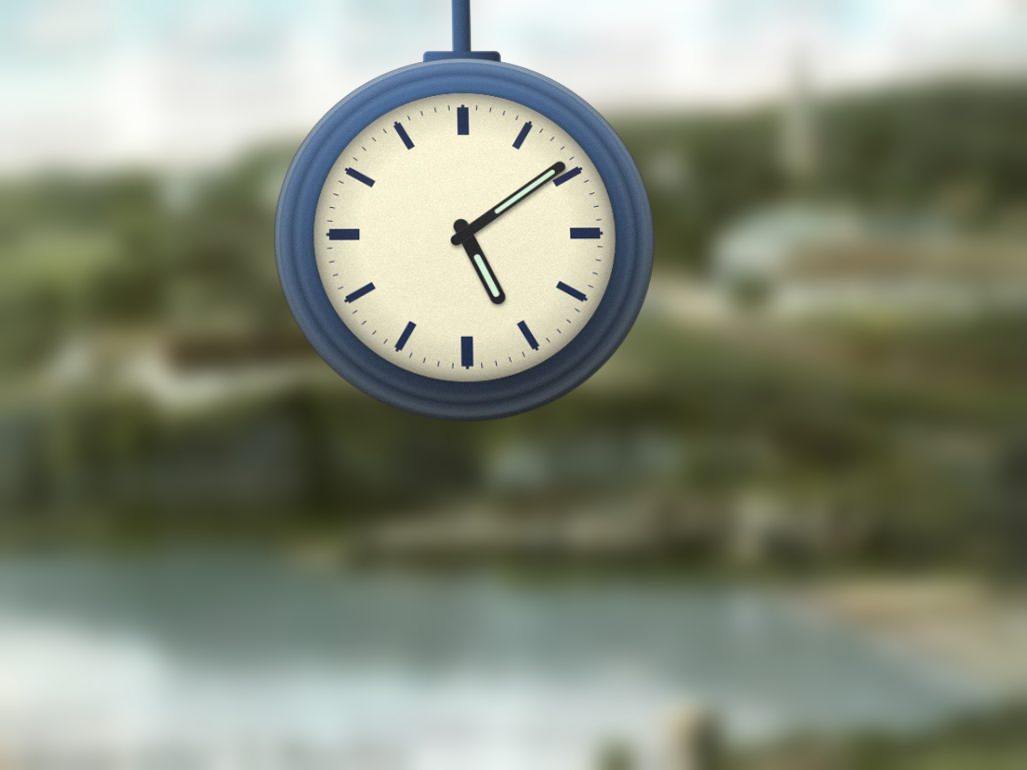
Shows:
5,09
